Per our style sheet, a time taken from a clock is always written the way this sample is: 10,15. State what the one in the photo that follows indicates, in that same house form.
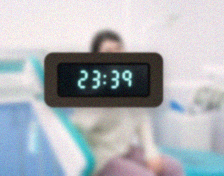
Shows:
23,39
